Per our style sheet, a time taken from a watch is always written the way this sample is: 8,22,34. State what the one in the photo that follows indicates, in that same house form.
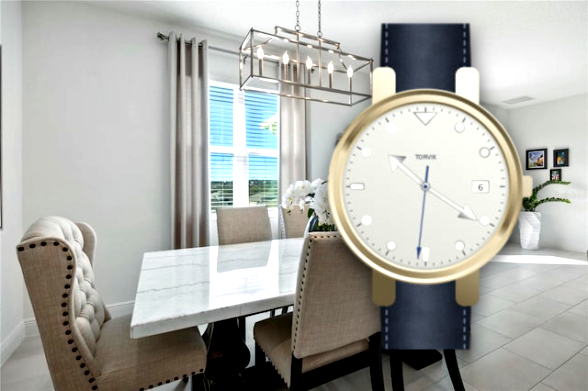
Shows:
10,20,31
